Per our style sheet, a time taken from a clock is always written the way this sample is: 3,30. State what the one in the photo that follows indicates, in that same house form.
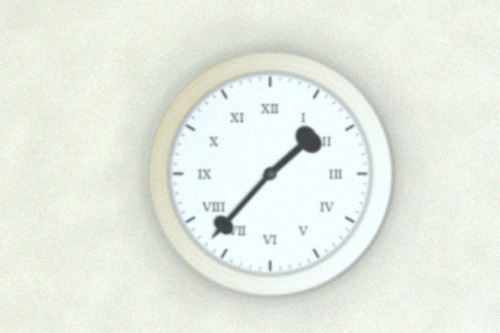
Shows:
1,37
